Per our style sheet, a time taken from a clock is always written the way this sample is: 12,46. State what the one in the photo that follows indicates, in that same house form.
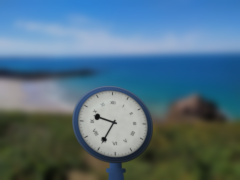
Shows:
9,35
